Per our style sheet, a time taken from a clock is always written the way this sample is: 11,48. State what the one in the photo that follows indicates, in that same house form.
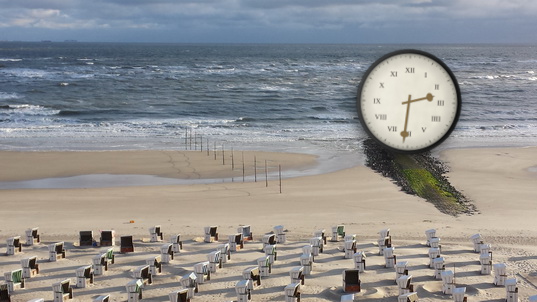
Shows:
2,31
